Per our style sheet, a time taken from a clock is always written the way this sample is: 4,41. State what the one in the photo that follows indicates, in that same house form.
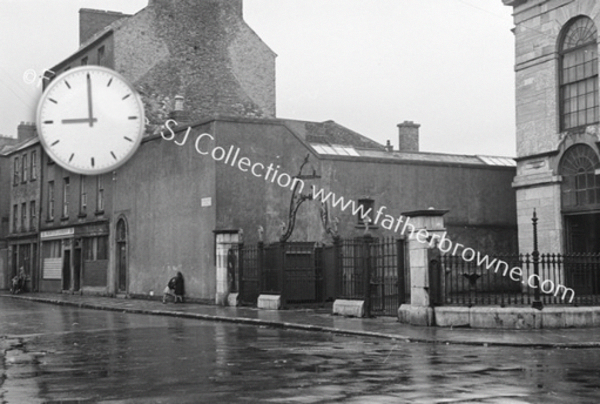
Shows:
9,00
